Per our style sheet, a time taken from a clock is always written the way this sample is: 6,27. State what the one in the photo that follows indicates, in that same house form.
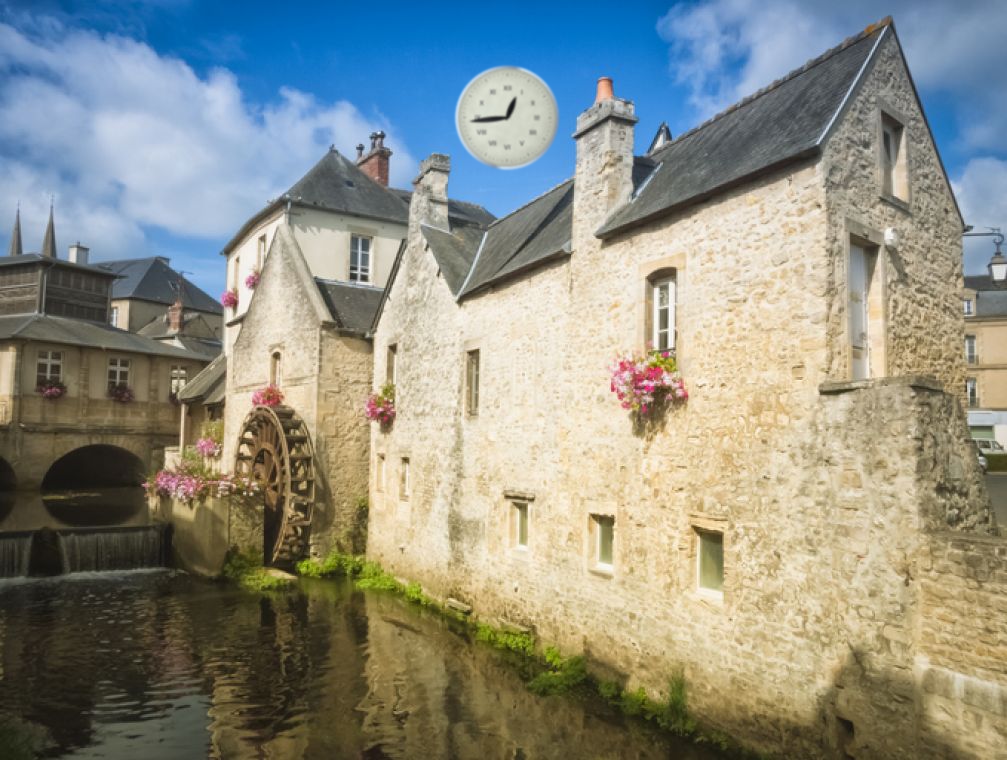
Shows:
12,44
